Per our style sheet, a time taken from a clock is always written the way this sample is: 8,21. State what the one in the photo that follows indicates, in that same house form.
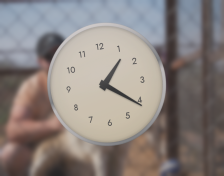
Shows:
1,21
